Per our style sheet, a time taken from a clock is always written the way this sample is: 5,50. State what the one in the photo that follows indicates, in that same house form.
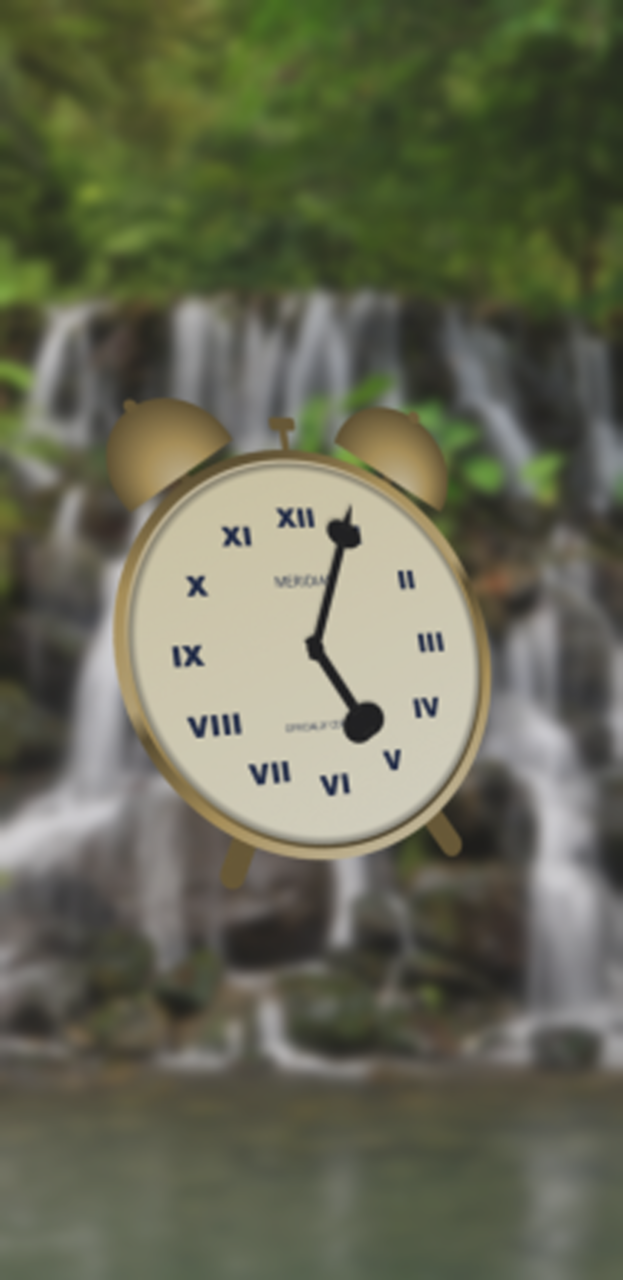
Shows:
5,04
